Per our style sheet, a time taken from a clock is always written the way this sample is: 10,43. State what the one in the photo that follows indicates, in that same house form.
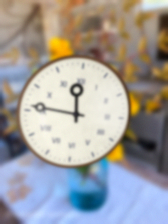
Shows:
11,46
